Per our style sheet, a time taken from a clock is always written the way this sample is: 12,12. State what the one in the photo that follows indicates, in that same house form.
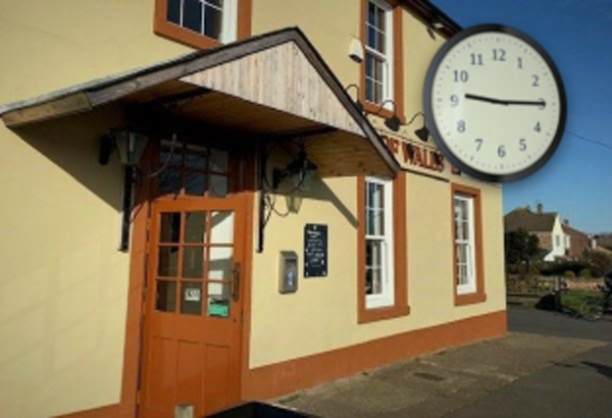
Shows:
9,15
